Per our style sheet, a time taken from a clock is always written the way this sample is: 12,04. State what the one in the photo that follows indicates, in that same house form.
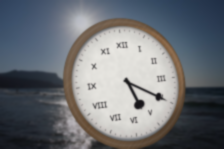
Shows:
5,20
